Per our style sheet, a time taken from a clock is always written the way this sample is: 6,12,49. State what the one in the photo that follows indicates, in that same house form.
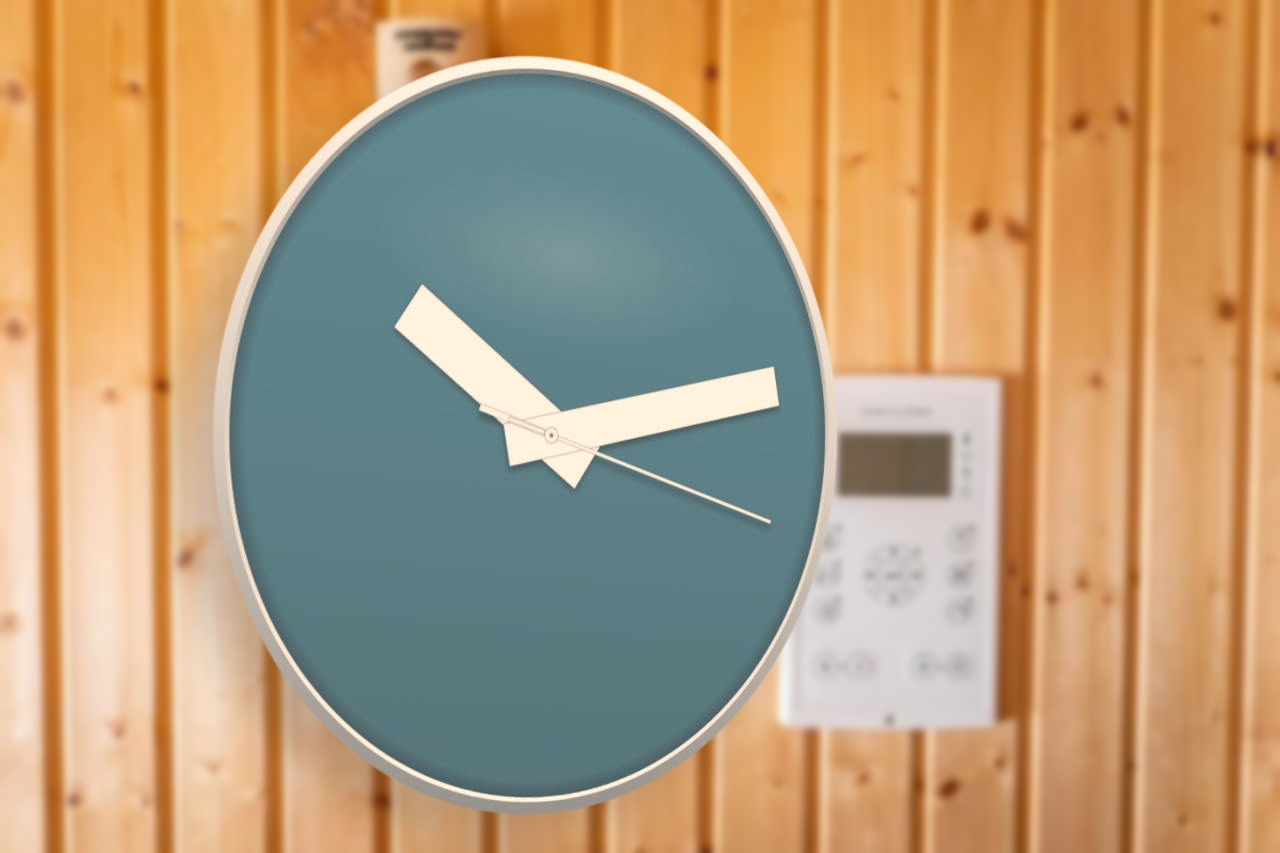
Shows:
10,13,18
